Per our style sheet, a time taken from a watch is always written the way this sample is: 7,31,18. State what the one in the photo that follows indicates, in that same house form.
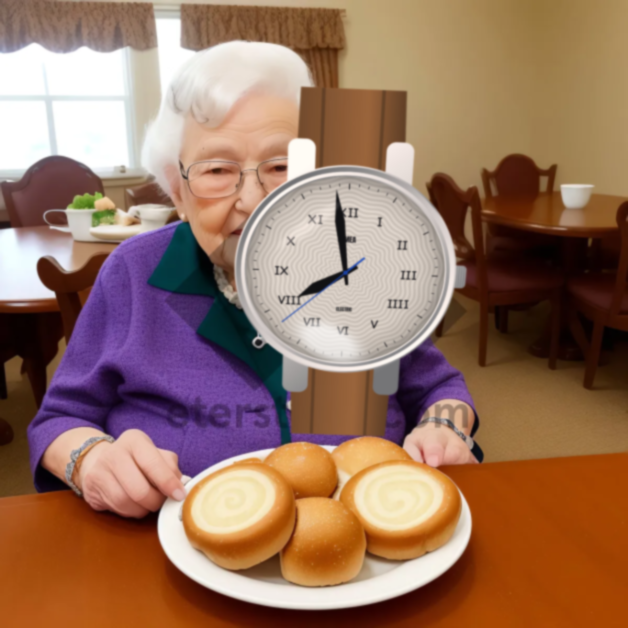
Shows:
7,58,38
